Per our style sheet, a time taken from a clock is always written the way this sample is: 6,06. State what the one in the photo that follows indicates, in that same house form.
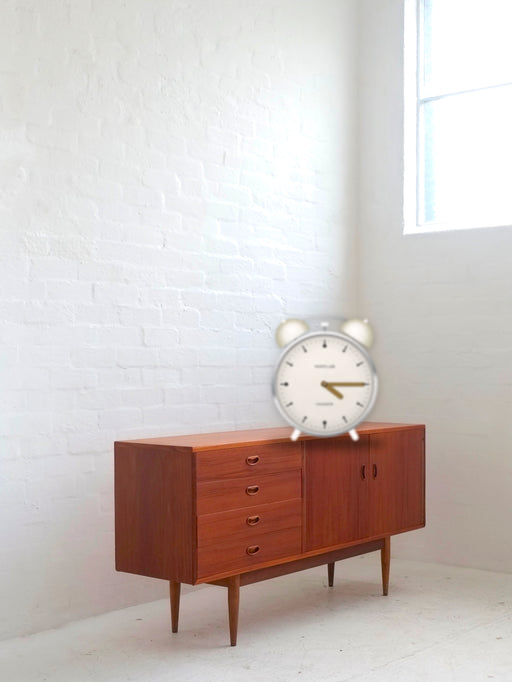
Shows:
4,15
